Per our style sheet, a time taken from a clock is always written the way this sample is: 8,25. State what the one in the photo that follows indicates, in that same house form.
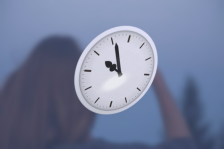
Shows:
9,56
